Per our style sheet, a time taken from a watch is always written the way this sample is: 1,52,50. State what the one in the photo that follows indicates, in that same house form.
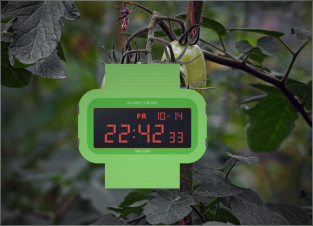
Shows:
22,42,33
